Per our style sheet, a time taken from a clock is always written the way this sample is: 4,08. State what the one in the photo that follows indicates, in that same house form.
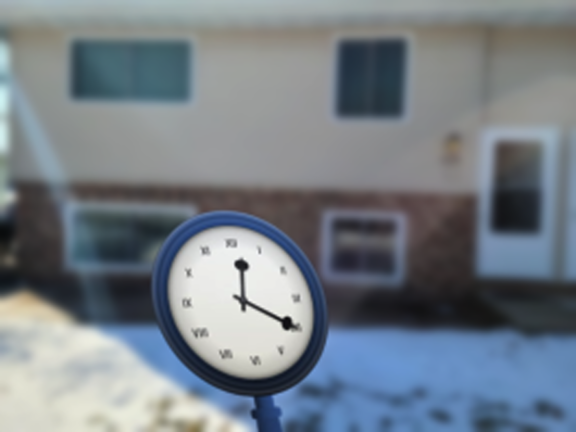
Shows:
12,20
